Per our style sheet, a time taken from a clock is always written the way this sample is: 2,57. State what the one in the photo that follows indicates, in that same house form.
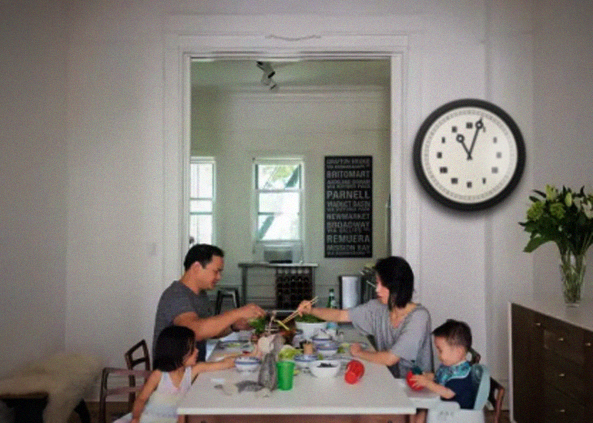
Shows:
11,03
